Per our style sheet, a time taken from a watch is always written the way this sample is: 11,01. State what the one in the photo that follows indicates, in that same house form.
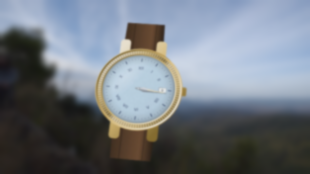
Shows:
3,16
